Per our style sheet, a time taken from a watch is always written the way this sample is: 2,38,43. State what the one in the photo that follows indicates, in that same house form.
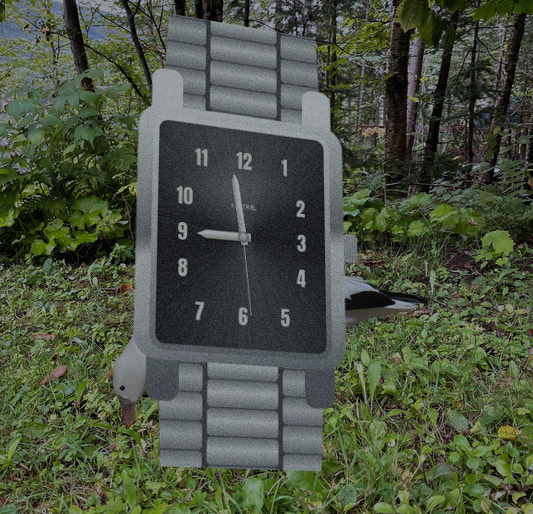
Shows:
8,58,29
